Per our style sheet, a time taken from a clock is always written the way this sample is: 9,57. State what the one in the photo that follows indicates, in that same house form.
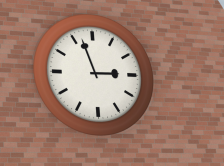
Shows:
2,57
